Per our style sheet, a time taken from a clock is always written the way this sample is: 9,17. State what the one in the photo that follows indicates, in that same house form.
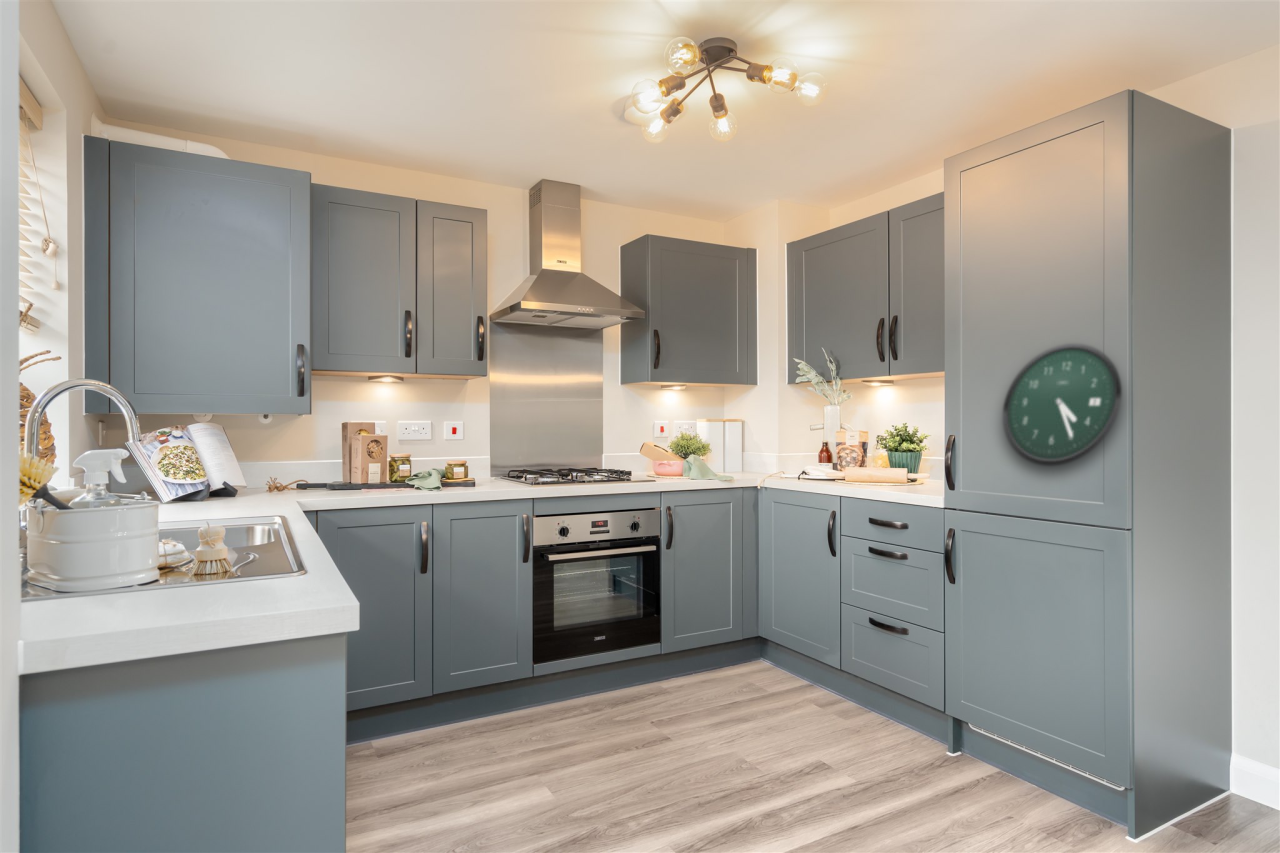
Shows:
4,25
